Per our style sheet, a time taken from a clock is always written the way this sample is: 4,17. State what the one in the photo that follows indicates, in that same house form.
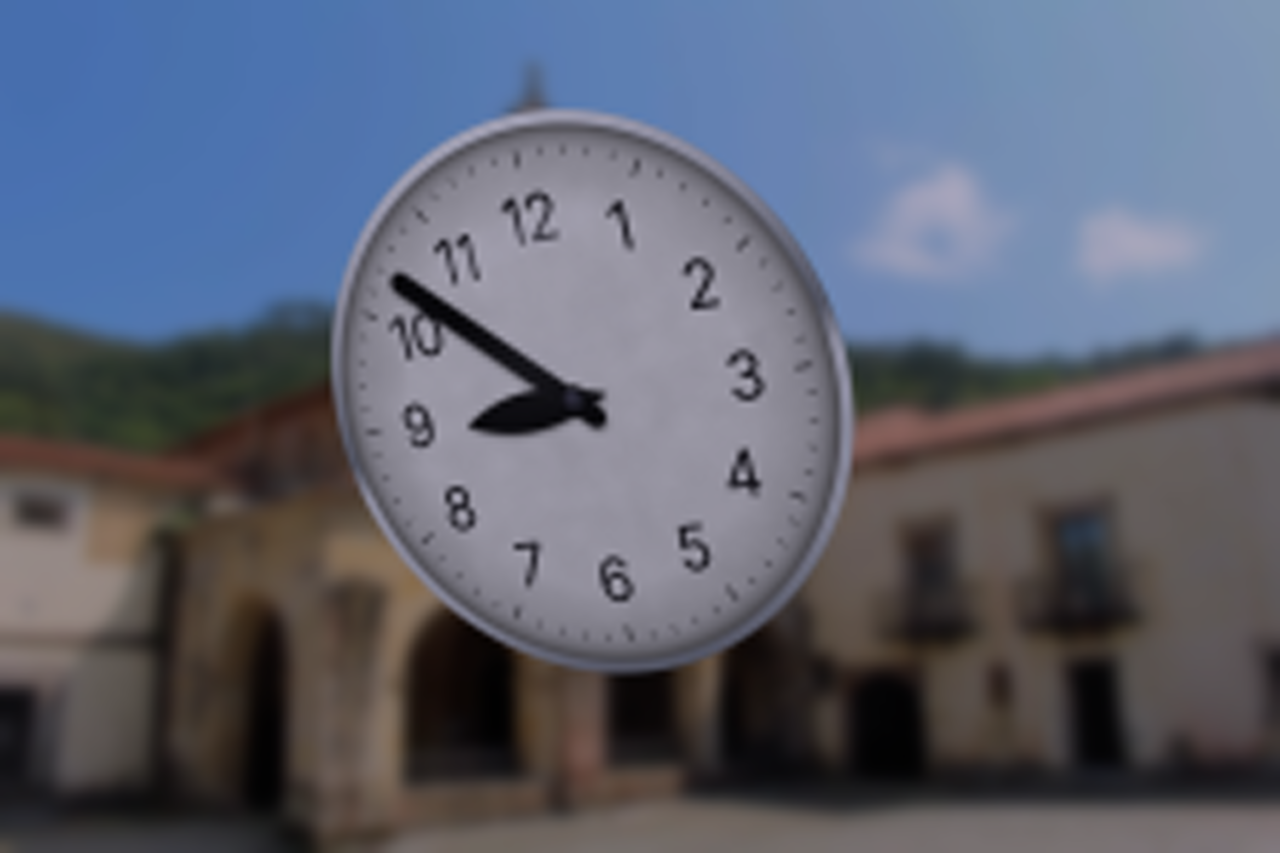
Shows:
8,52
